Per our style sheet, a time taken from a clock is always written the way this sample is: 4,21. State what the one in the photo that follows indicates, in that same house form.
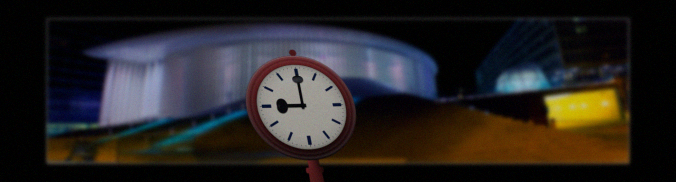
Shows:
9,00
